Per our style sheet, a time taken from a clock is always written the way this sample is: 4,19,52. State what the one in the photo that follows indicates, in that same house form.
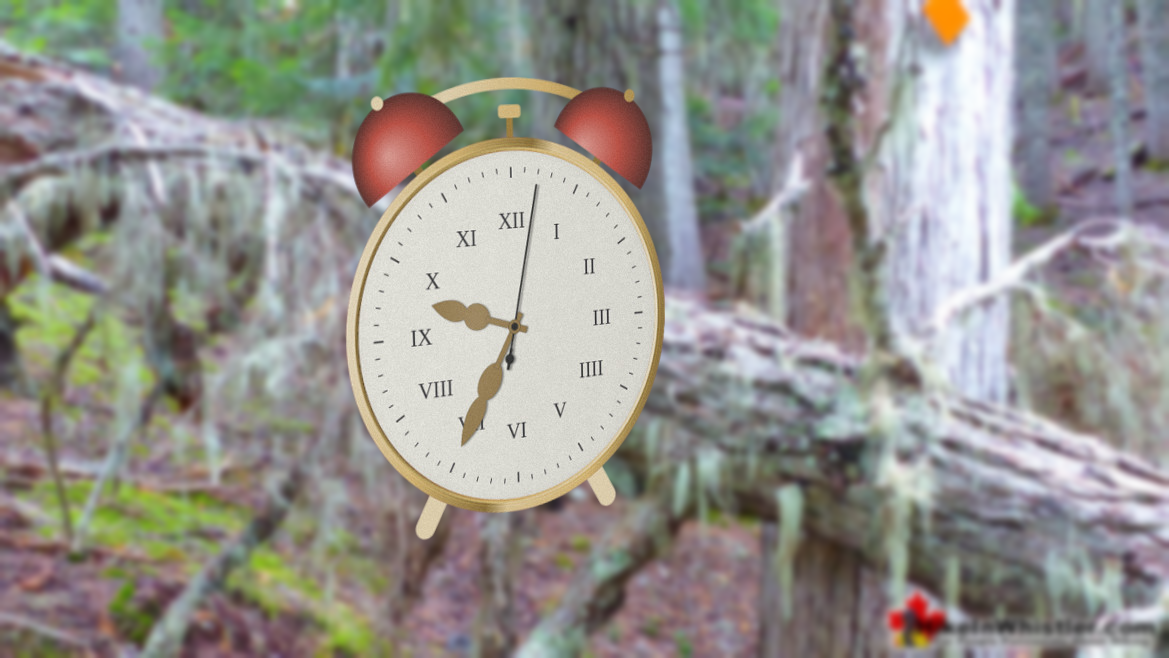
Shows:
9,35,02
